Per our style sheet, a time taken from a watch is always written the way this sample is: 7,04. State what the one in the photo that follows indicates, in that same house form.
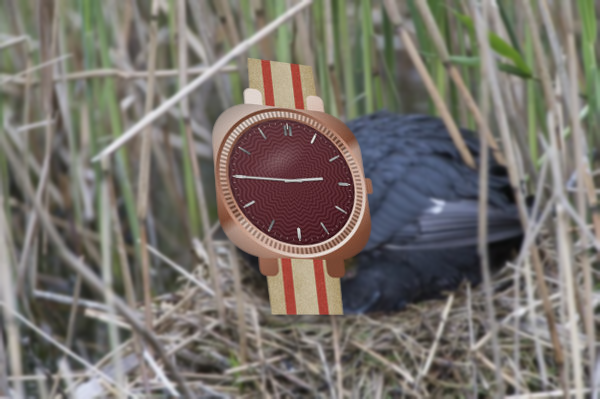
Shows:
2,45
